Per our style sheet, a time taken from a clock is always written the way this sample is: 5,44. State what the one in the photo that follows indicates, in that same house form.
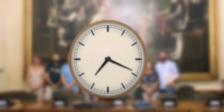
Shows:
7,19
